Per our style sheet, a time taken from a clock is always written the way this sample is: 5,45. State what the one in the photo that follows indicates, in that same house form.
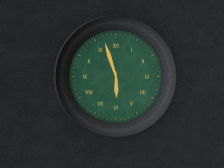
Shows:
5,57
